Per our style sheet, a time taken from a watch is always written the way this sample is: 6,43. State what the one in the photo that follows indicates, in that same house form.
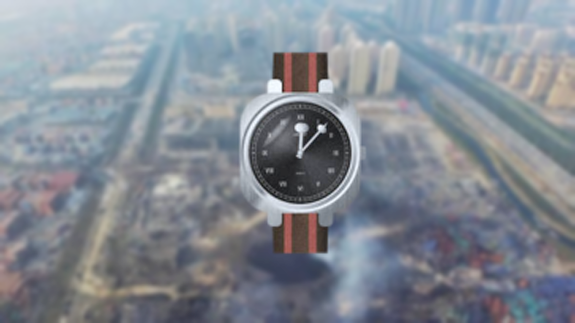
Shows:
12,07
